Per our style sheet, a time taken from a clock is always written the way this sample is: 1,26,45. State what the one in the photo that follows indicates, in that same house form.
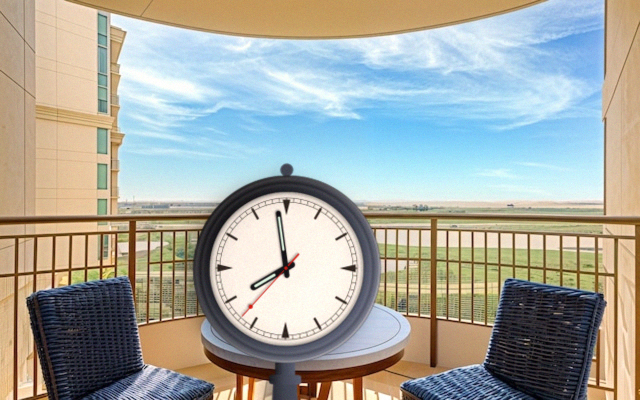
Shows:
7,58,37
